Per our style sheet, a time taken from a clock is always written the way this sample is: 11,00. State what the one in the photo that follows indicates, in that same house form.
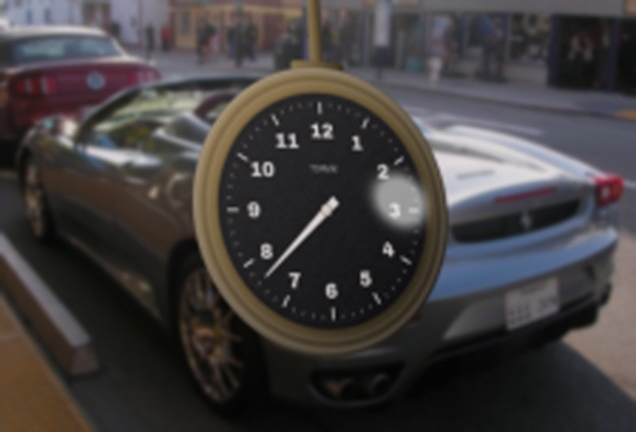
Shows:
7,38
